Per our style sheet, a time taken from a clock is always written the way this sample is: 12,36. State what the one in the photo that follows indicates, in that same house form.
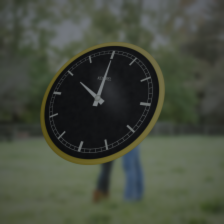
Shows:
10,00
